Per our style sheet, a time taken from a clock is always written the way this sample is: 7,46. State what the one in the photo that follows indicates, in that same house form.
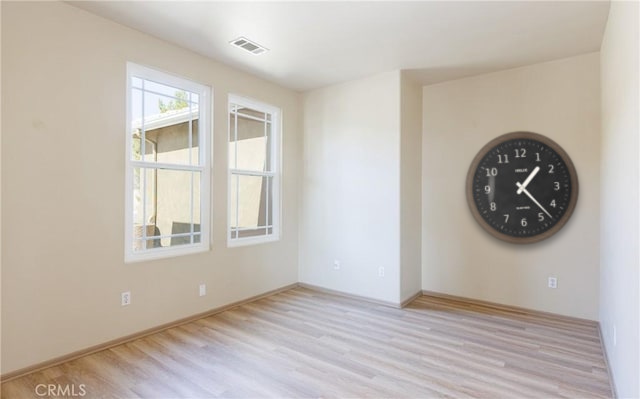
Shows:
1,23
